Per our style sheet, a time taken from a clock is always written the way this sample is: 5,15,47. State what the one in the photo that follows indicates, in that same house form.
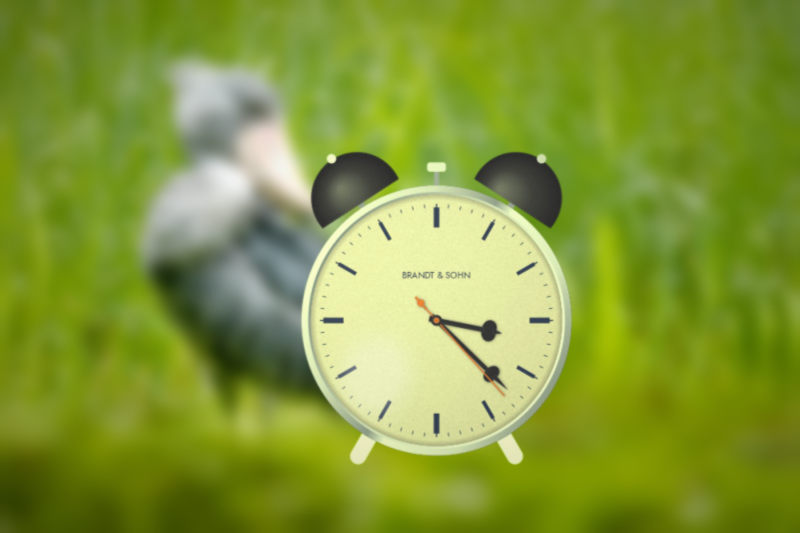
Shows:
3,22,23
